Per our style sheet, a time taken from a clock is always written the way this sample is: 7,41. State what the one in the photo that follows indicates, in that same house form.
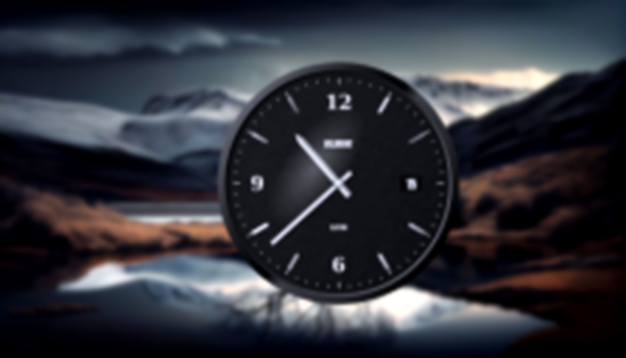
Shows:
10,38
